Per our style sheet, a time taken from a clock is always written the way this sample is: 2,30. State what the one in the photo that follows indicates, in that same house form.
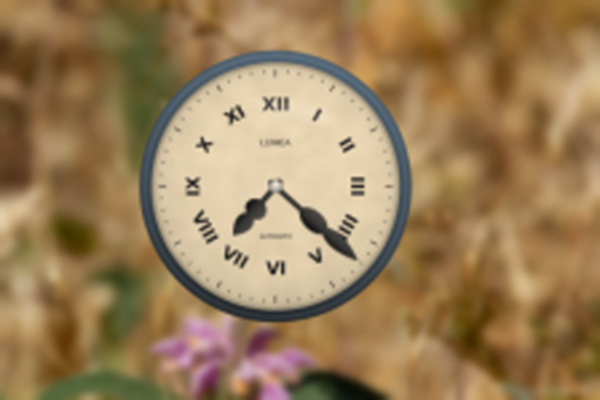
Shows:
7,22
